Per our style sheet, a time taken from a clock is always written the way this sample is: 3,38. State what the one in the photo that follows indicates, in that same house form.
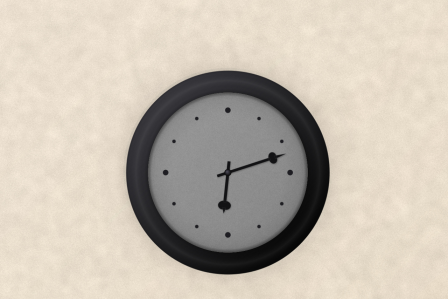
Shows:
6,12
